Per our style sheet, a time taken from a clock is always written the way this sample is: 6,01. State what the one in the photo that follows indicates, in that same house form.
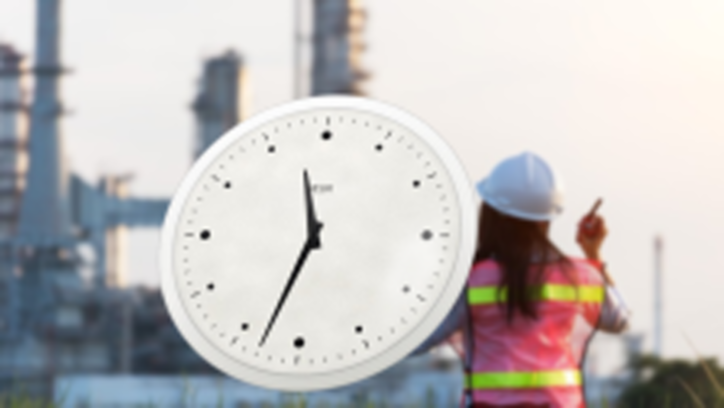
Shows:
11,33
